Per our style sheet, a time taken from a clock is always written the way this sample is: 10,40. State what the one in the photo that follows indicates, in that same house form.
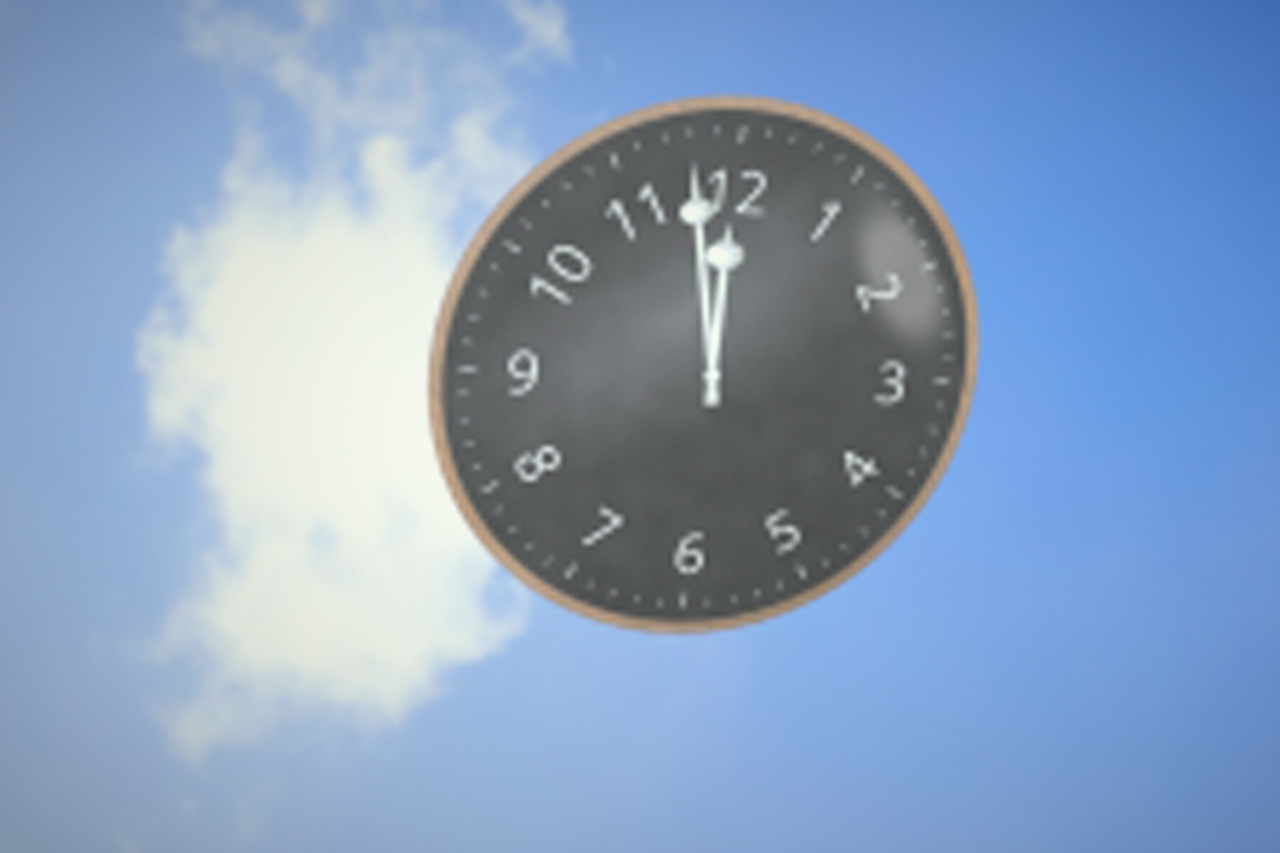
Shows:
11,58
